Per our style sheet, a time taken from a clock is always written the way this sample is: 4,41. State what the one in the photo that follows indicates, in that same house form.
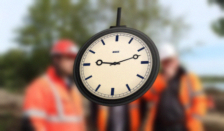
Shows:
9,12
